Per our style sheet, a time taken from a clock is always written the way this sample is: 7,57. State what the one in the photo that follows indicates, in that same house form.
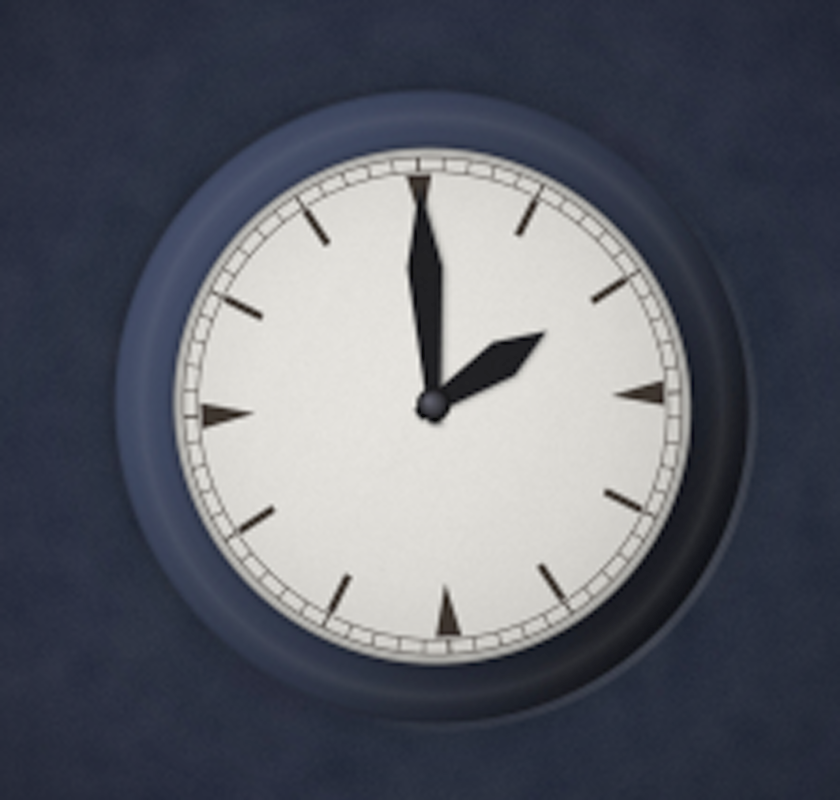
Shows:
2,00
